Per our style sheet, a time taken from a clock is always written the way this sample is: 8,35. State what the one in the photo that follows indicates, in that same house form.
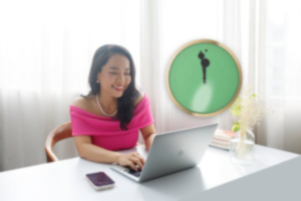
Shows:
11,58
